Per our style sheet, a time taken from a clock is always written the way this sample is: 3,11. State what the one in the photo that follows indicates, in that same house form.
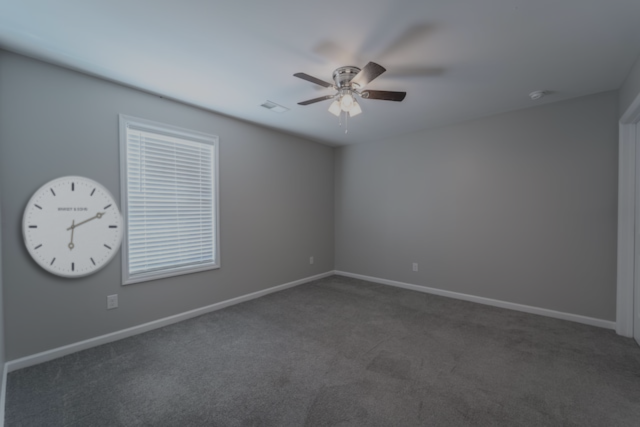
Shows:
6,11
